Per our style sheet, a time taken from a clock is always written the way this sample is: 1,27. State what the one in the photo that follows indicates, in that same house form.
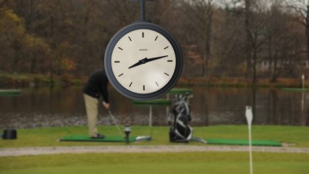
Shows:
8,13
